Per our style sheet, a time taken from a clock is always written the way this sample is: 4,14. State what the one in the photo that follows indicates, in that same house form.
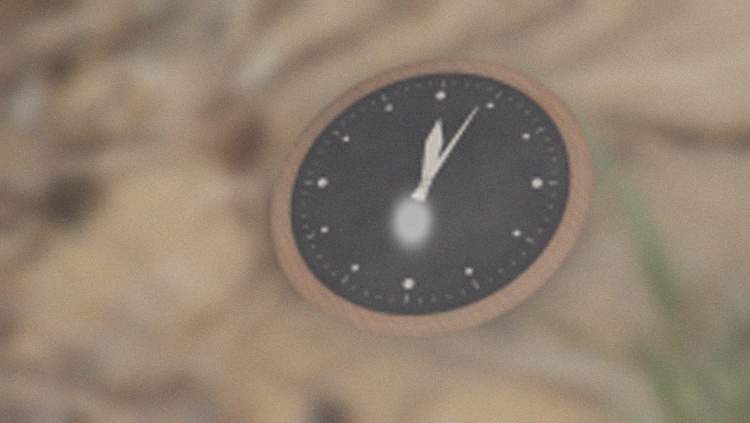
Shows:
12,04
